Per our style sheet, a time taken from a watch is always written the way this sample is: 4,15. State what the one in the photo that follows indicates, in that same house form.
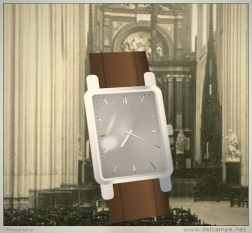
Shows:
7,20
